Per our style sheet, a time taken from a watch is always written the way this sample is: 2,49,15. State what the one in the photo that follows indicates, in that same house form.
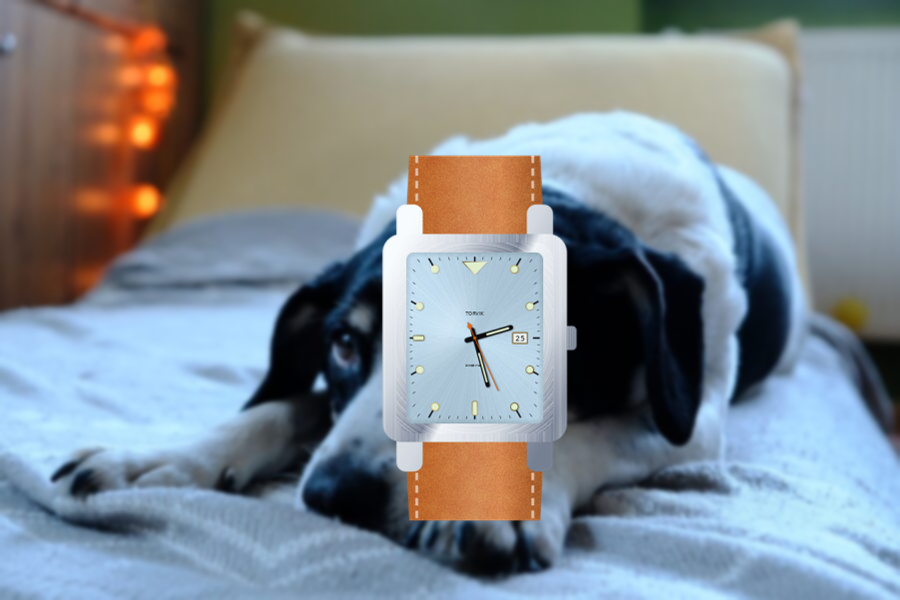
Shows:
2,27,26
